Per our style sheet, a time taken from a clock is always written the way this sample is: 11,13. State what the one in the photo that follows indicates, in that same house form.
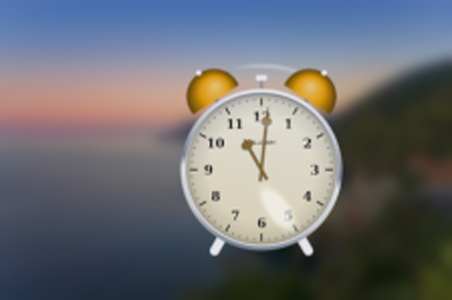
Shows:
11,01
